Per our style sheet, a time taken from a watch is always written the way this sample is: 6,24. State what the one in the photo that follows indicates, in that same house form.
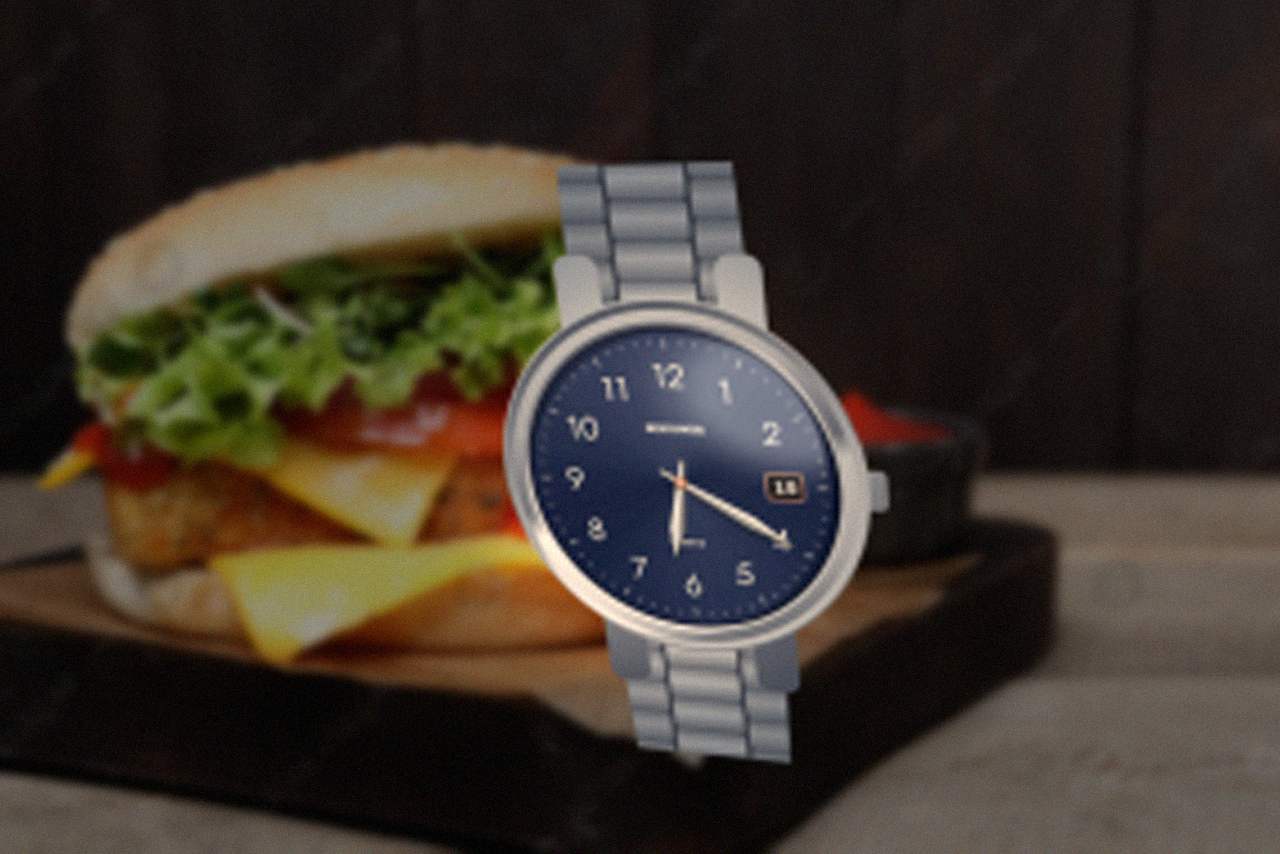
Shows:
6,20
